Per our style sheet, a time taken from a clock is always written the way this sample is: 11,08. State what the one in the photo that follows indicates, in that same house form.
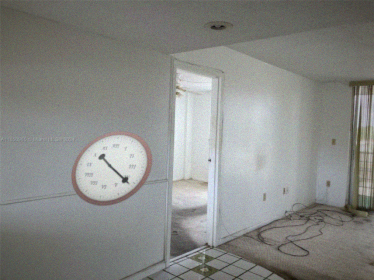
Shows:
10,21
